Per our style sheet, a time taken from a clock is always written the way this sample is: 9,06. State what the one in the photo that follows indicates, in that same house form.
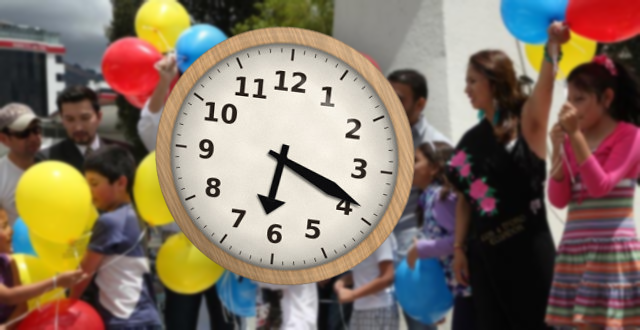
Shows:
6,19
